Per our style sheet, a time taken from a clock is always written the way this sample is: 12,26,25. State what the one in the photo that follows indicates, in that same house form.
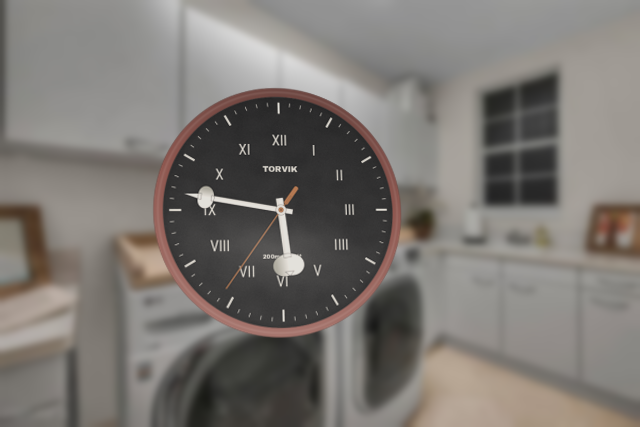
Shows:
5,46,36
